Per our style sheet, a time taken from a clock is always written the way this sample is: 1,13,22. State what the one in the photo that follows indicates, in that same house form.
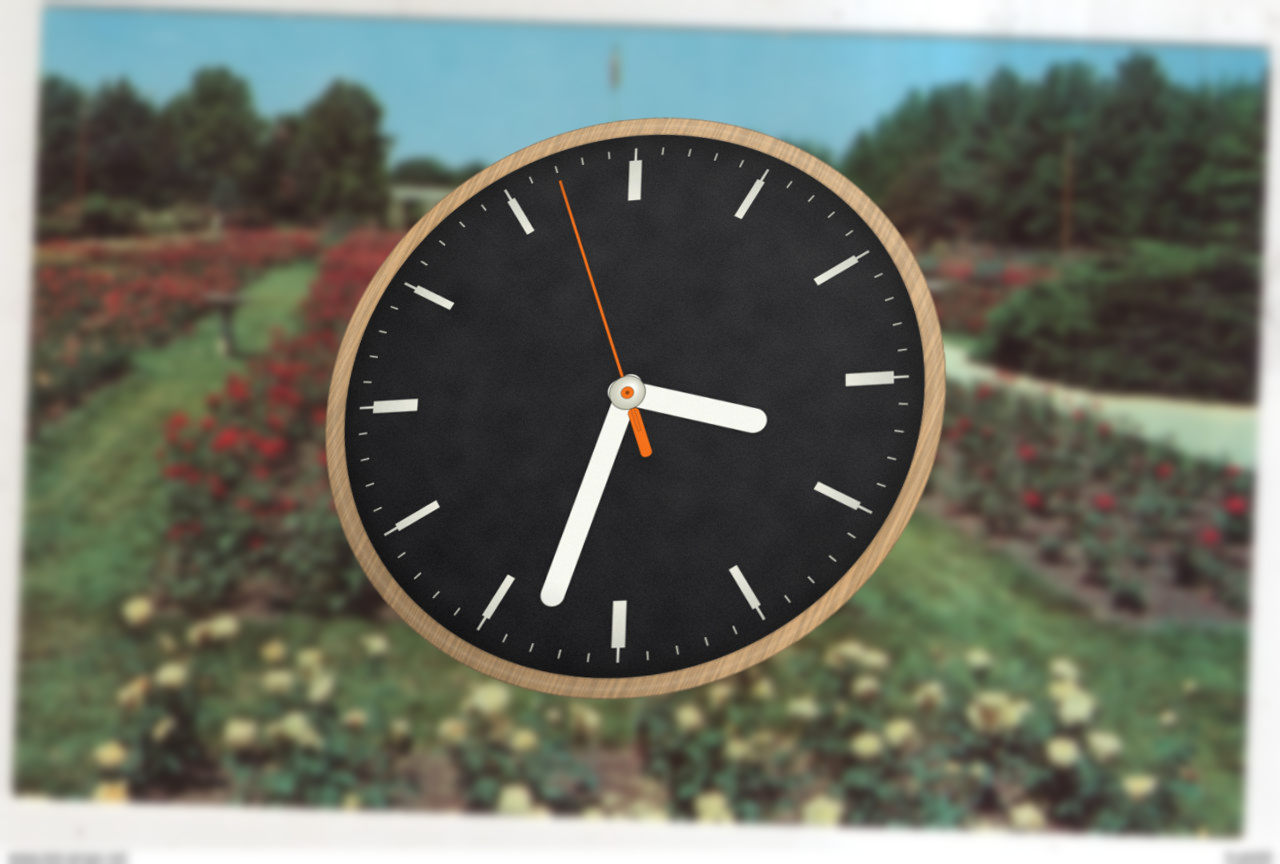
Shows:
3,32,57
